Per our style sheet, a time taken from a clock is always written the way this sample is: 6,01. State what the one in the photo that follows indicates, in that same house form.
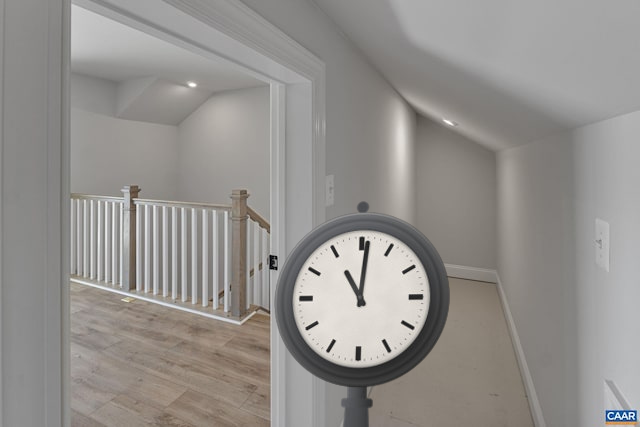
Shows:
11,01
